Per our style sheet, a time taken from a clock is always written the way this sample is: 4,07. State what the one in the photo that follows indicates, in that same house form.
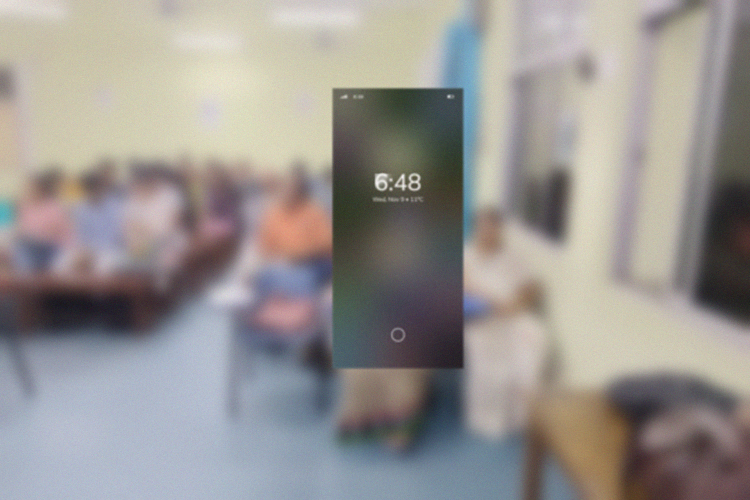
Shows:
6,48
